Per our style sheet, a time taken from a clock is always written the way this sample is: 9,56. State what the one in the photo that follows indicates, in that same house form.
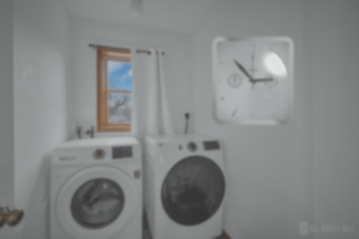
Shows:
2,53
